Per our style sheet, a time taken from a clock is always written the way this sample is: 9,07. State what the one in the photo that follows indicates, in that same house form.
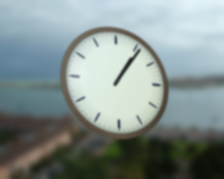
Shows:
1,06
